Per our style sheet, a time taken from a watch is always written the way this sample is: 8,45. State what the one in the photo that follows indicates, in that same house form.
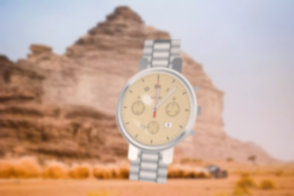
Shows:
12,07
